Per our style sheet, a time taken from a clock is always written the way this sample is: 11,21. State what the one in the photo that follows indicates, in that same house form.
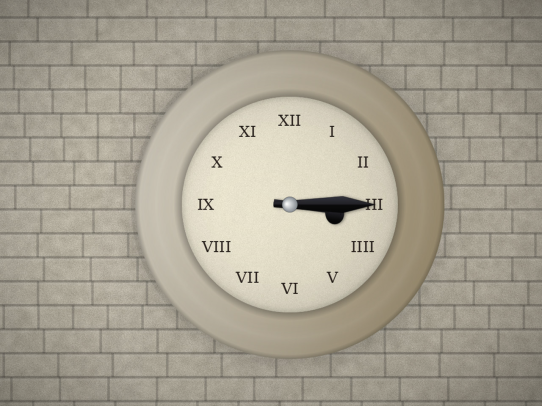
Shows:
3,15
